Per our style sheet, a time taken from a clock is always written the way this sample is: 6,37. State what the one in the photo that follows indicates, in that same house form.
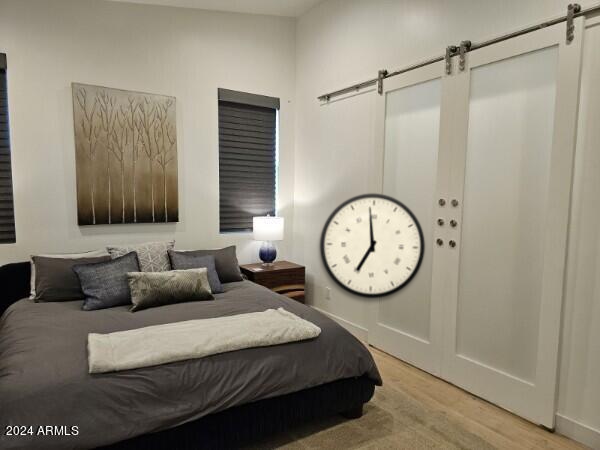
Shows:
6,59
